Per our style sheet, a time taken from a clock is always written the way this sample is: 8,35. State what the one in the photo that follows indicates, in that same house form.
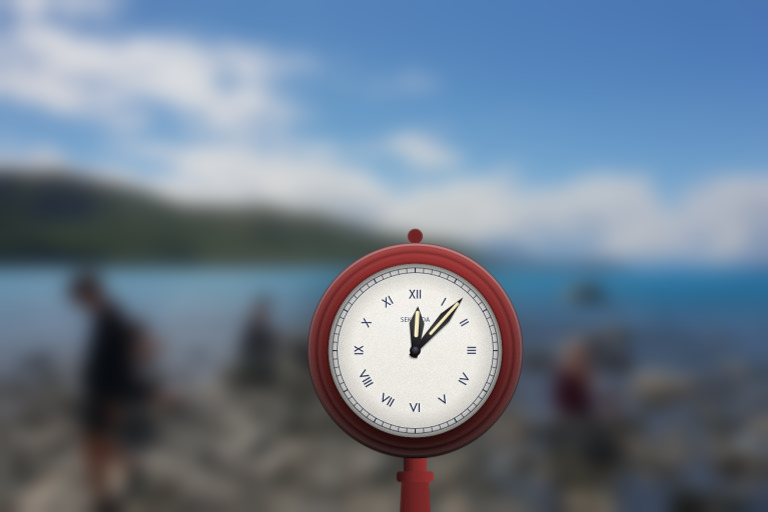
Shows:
12,07
